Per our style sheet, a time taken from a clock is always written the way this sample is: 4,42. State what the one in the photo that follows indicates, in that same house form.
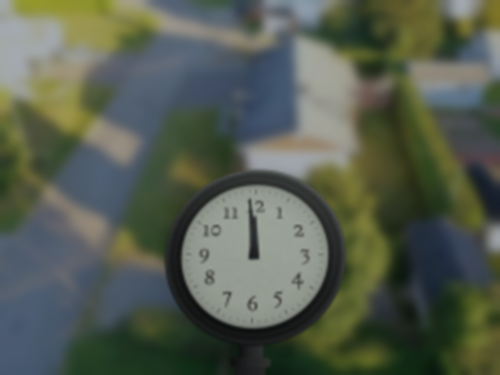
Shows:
11,59
